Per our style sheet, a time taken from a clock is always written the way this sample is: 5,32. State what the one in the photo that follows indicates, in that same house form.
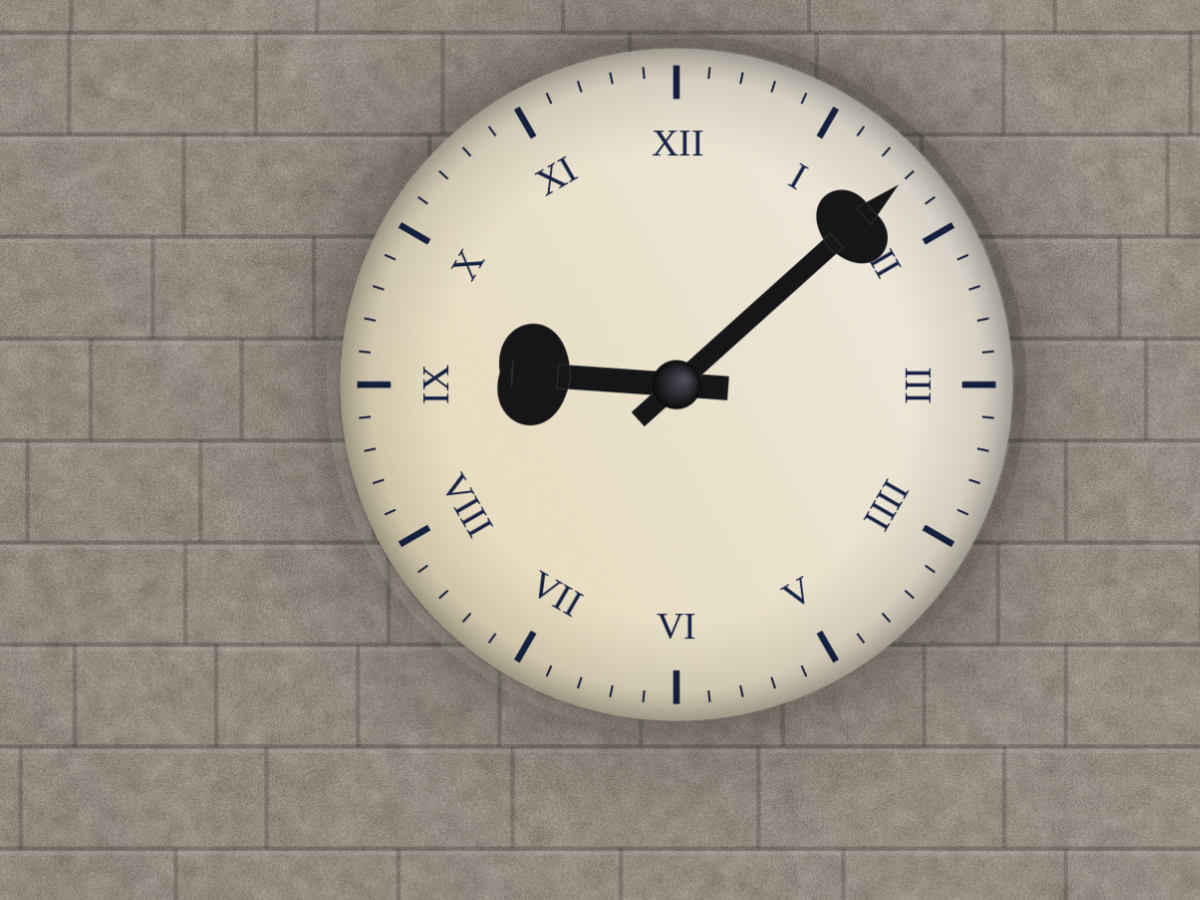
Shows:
9,08
